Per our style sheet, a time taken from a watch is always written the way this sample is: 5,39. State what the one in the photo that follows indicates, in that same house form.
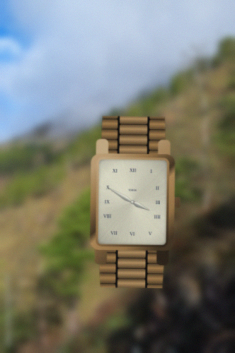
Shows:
3,50
